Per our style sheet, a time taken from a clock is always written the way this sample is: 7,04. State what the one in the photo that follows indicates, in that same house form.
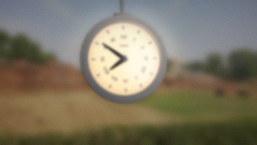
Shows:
7,51
